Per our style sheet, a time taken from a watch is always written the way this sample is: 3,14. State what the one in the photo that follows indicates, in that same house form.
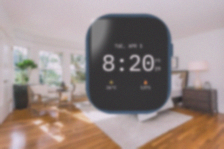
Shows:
8,20
